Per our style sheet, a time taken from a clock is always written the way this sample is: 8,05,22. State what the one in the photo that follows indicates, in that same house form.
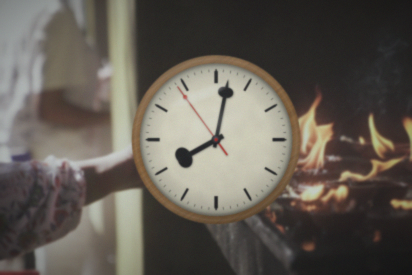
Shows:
8,01,54
